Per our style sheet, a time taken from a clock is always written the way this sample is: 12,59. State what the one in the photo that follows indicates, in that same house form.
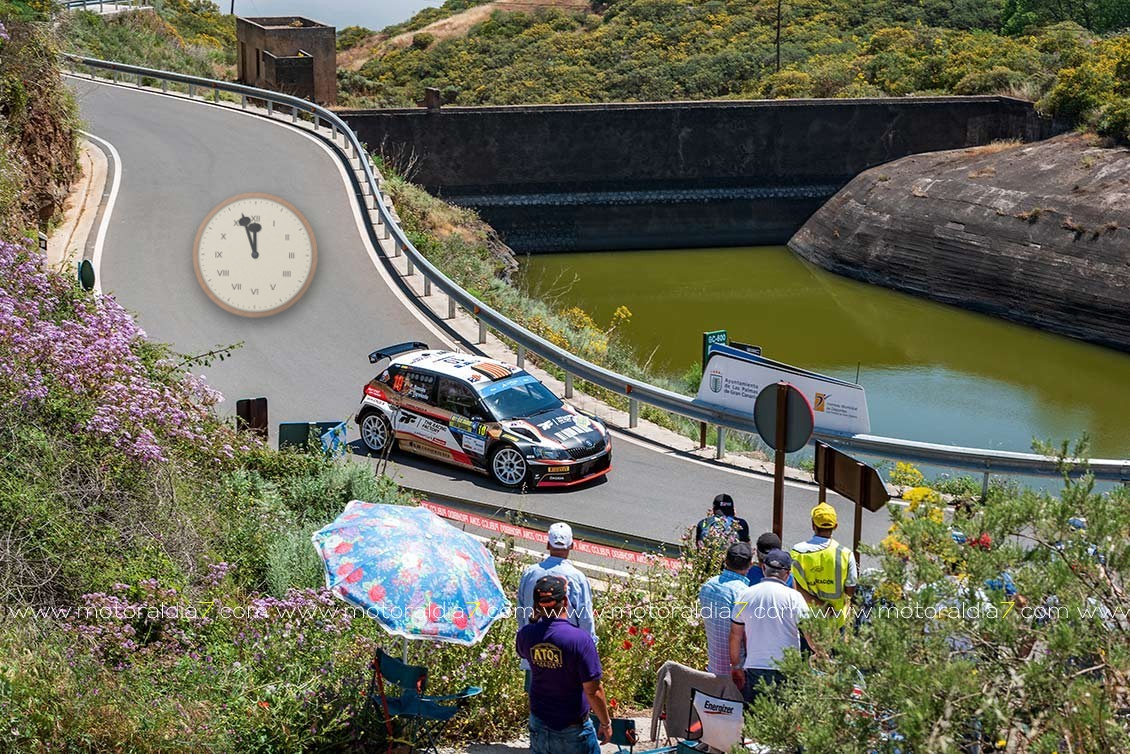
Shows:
11,57
